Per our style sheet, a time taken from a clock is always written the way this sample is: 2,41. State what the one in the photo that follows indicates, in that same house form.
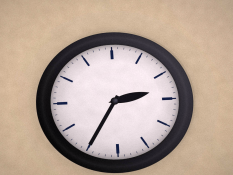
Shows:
2,35
